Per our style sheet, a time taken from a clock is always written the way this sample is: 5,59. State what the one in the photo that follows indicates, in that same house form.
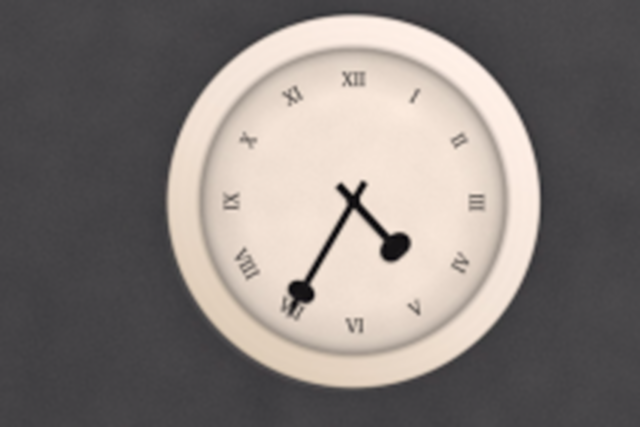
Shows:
4,35
